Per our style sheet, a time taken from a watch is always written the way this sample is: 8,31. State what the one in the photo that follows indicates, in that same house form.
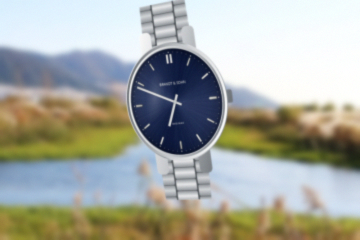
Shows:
6,49
